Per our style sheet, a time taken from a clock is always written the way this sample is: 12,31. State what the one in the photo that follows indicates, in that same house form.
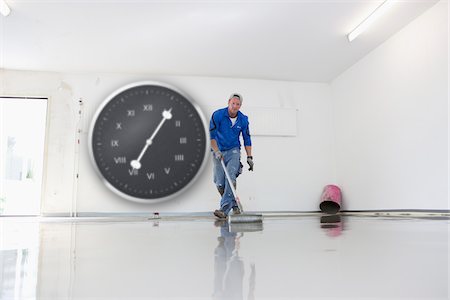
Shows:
7,06
